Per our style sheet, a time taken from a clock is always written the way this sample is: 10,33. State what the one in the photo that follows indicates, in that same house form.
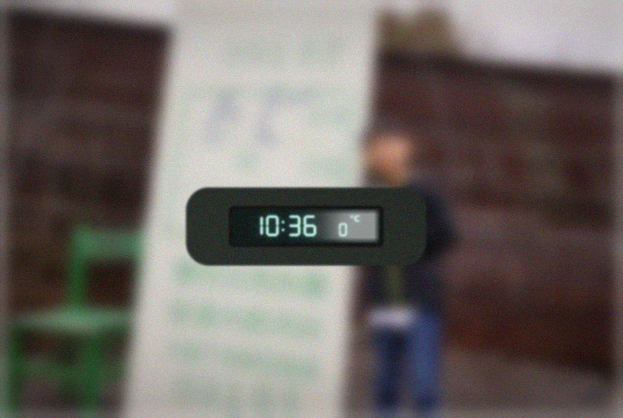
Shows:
10,36
